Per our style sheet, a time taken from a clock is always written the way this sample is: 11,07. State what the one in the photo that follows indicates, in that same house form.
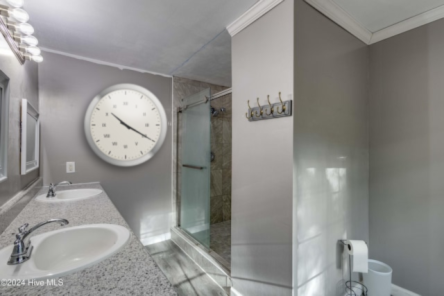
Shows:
10,20
